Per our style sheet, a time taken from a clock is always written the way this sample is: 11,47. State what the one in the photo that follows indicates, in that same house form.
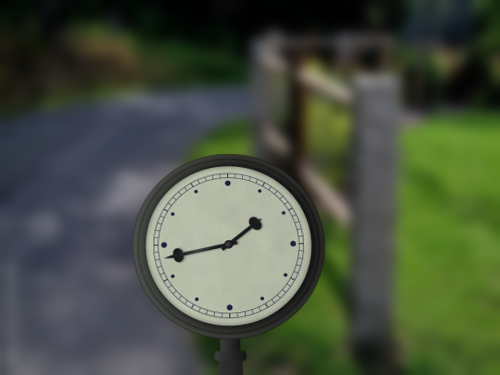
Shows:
1,43
